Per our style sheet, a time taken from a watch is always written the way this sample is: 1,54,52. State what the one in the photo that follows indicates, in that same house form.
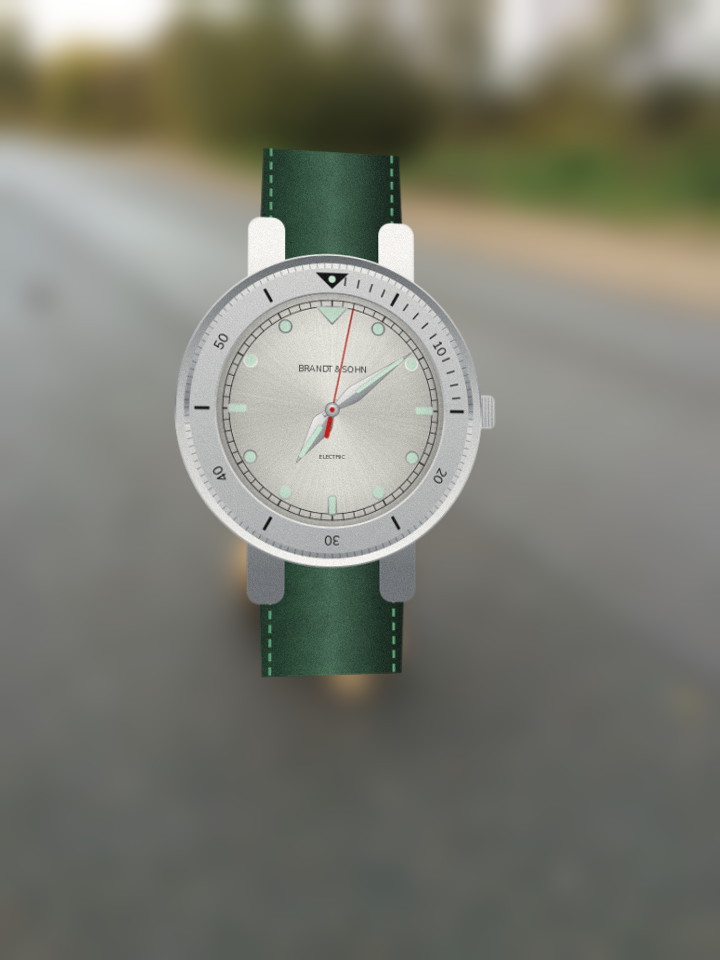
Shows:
7,09,02
